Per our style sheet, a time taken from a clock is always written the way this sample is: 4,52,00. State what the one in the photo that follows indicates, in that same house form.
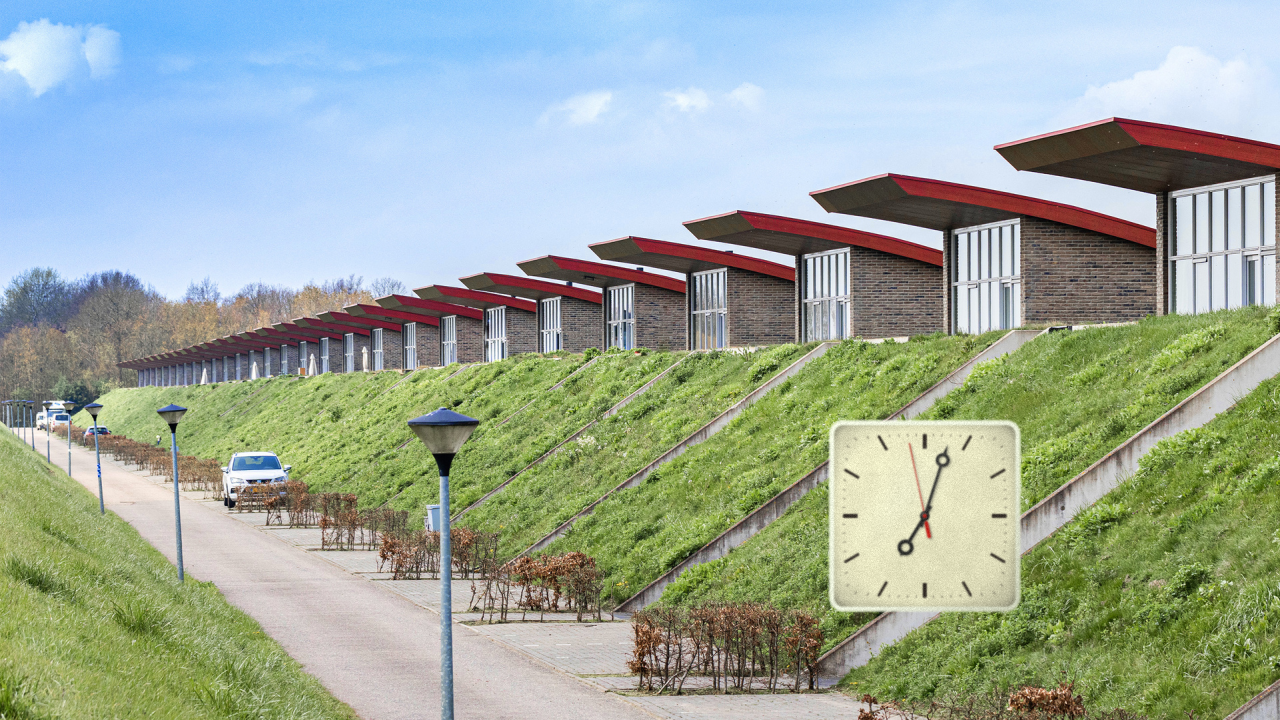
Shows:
7,02,58
